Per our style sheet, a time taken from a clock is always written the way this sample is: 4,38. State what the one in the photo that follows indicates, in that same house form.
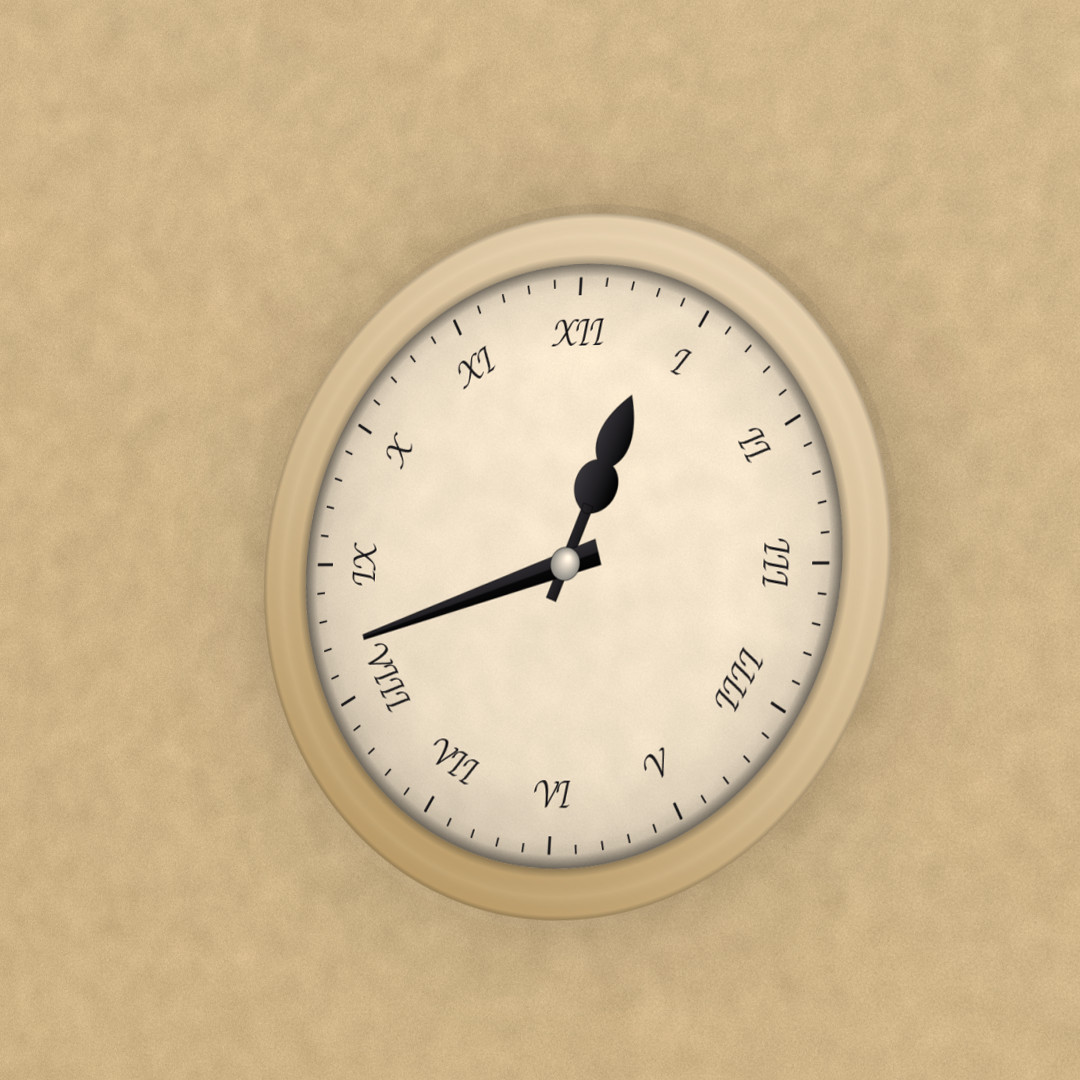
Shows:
12,42
